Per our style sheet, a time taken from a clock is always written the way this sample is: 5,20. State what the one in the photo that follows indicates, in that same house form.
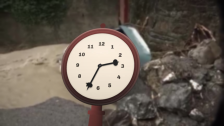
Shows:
2,34
